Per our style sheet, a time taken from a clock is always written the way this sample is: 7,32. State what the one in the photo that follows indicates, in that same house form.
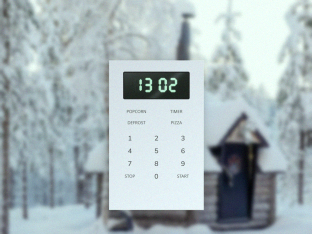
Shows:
13,02
